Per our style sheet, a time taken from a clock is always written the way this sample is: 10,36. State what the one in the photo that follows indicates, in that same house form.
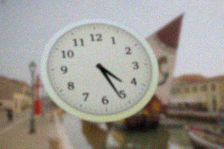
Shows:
4,26
